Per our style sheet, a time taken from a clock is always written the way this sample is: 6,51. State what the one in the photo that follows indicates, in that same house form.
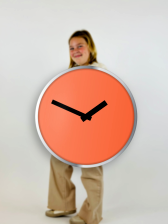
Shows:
1,49
